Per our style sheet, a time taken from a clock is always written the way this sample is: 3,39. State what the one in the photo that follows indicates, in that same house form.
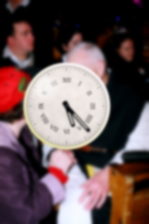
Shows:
5,23
